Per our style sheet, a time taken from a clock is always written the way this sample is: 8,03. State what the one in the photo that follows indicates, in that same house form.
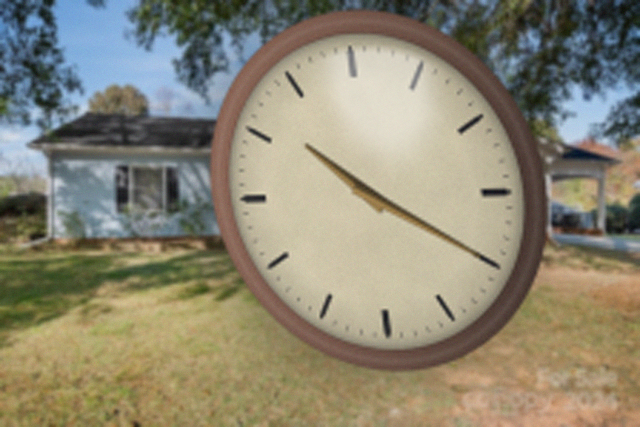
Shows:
10,20
